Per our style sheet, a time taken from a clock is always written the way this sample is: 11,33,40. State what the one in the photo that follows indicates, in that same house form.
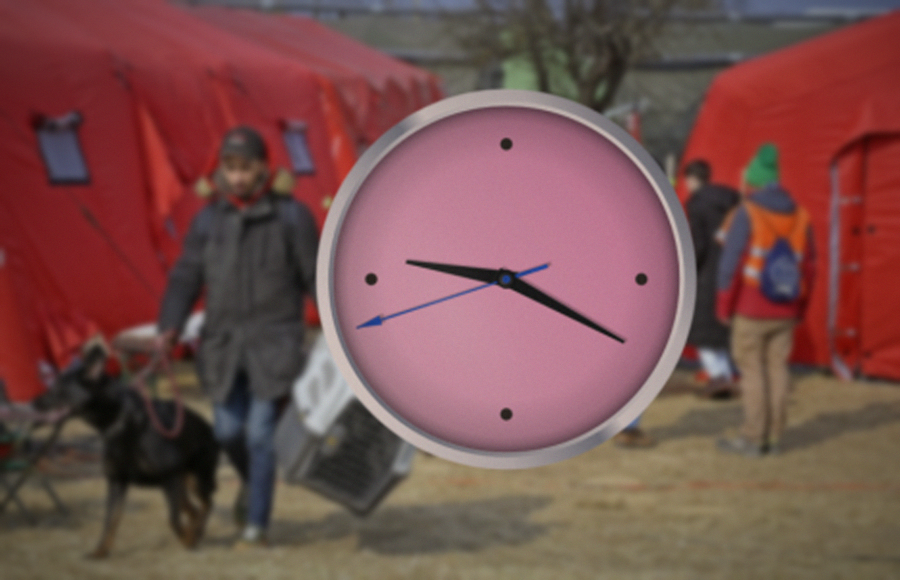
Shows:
9,19,42
